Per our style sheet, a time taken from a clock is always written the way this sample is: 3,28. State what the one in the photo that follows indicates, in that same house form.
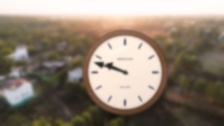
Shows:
9,48
